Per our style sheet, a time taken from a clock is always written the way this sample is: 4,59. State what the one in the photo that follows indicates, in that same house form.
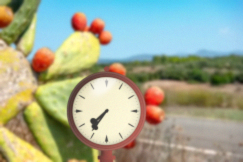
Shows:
7,36
